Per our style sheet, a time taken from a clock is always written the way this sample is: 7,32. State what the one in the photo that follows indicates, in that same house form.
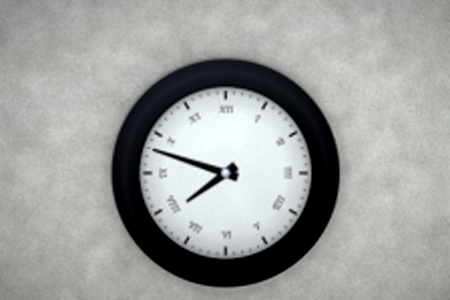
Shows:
7,48
